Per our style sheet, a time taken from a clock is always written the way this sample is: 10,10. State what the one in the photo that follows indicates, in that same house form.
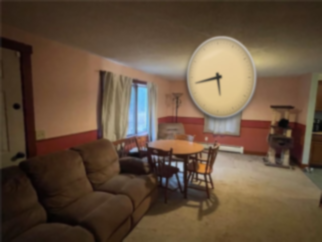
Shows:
5,43
